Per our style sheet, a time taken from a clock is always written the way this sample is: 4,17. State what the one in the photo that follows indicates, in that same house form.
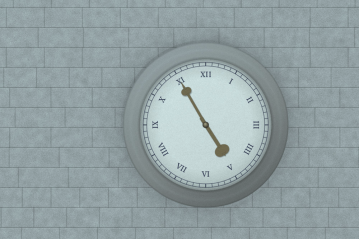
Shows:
4,55
